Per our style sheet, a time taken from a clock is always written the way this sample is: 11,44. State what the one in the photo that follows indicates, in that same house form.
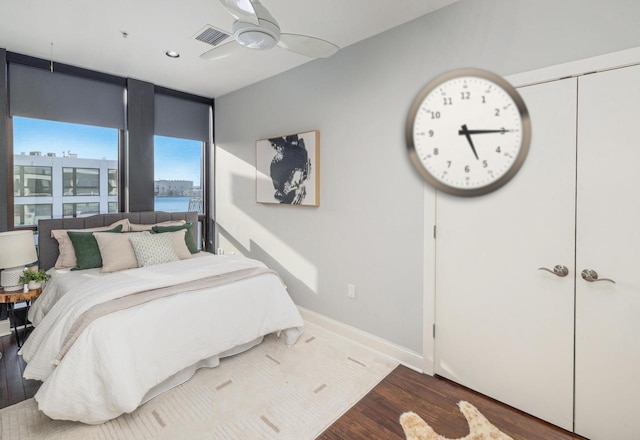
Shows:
5,15
